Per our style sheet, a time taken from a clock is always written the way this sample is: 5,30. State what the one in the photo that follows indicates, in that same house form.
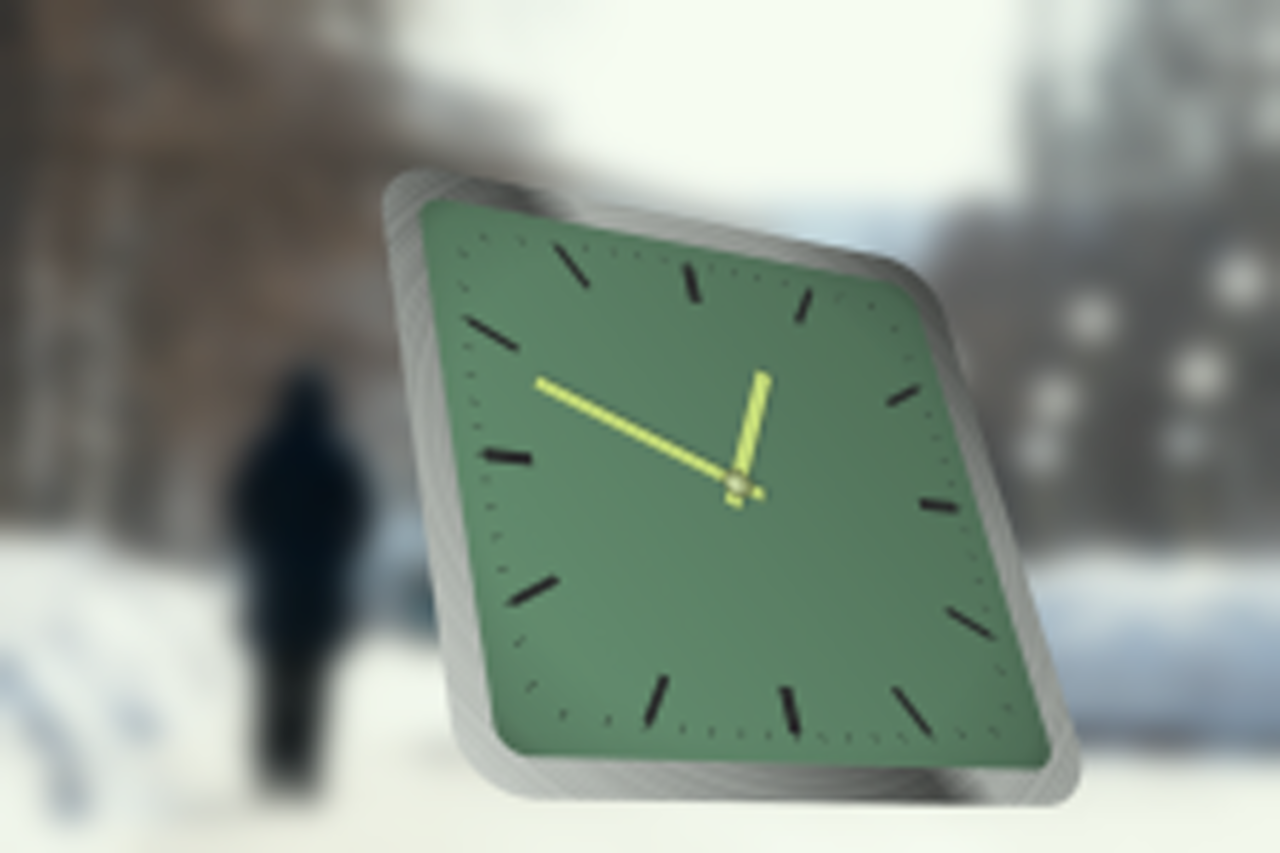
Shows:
12,49
